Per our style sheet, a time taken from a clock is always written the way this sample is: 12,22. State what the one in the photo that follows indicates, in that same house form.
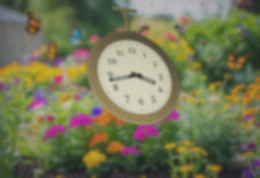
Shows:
3,43
